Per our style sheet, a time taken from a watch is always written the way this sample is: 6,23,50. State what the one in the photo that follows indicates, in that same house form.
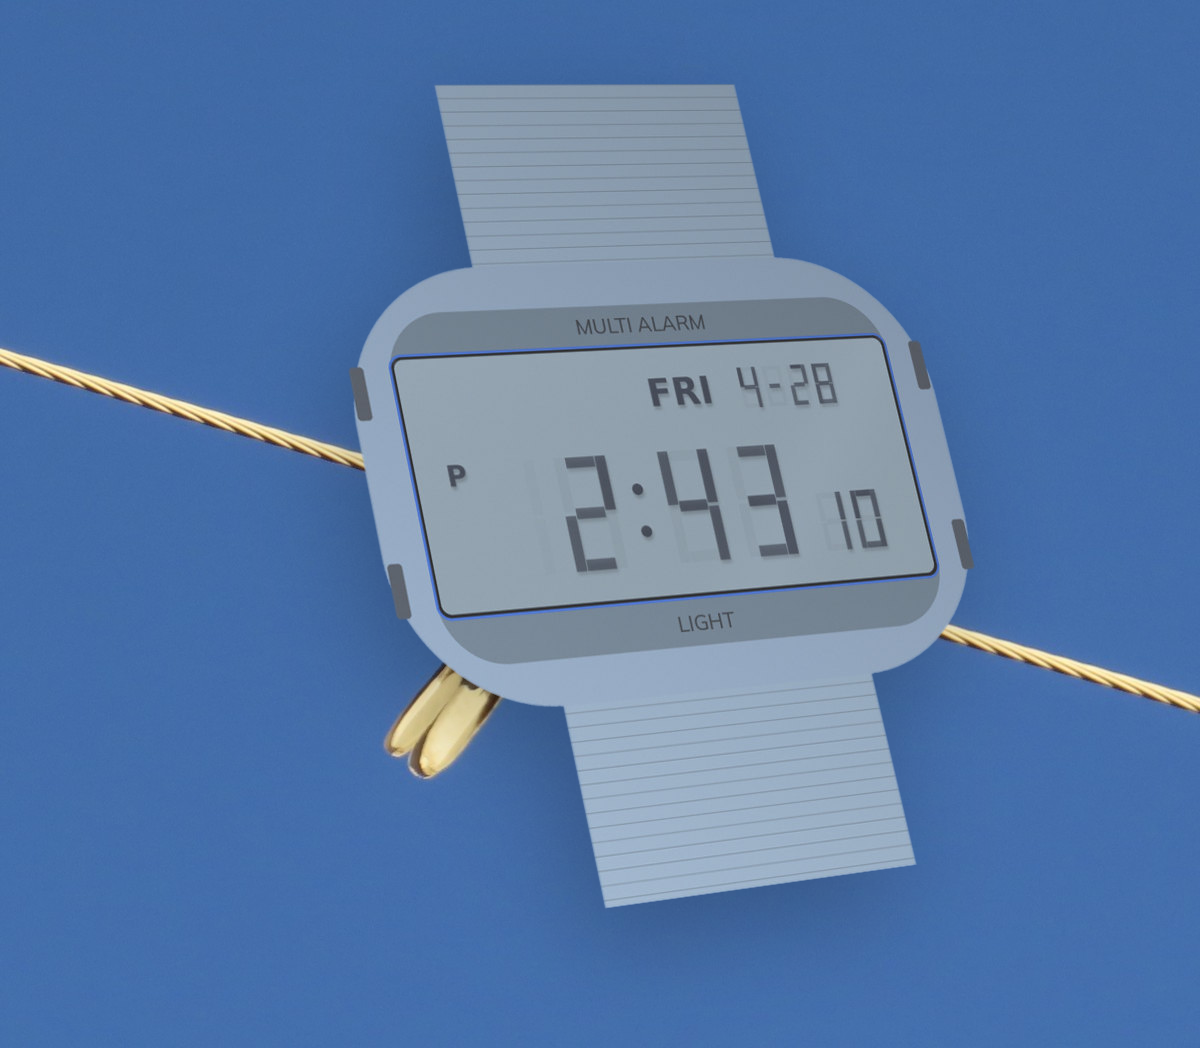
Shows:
2,43,10
